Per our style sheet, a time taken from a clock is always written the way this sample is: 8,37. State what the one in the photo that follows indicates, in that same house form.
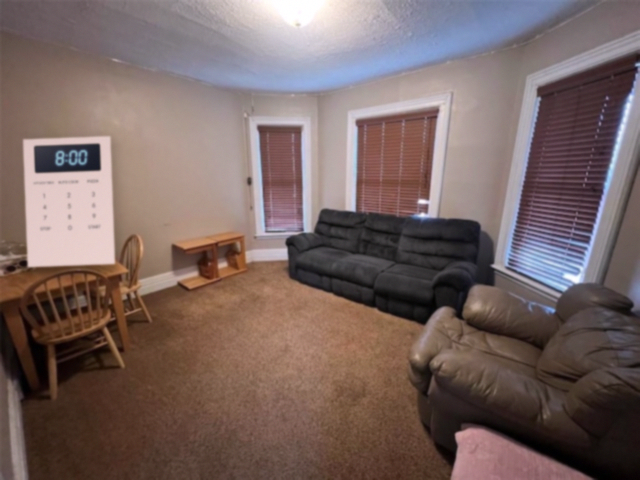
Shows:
8,00
